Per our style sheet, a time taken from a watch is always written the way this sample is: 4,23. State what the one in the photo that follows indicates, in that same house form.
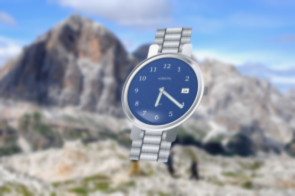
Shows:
6,21
